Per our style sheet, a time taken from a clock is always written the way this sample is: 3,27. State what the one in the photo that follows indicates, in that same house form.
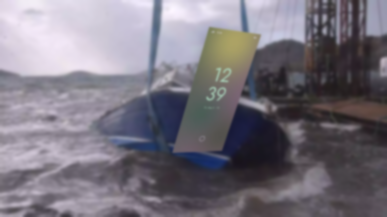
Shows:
12,39
